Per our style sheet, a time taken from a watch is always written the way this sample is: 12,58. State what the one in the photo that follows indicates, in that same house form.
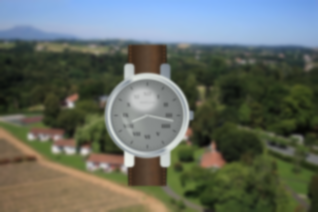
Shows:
8,17
